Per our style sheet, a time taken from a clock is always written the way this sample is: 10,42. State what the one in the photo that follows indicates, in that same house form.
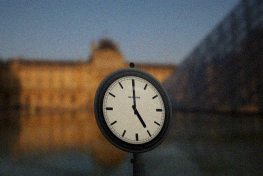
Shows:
5,00
